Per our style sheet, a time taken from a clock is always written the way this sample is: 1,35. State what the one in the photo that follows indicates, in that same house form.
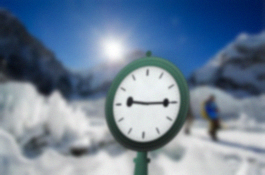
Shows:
9,15
